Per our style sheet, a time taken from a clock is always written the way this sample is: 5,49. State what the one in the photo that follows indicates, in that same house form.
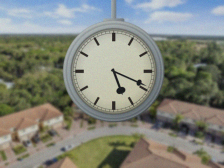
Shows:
5,19
